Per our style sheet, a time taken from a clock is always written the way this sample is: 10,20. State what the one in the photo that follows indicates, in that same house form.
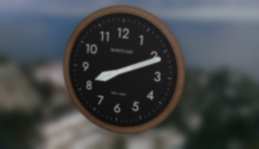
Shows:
8,11
